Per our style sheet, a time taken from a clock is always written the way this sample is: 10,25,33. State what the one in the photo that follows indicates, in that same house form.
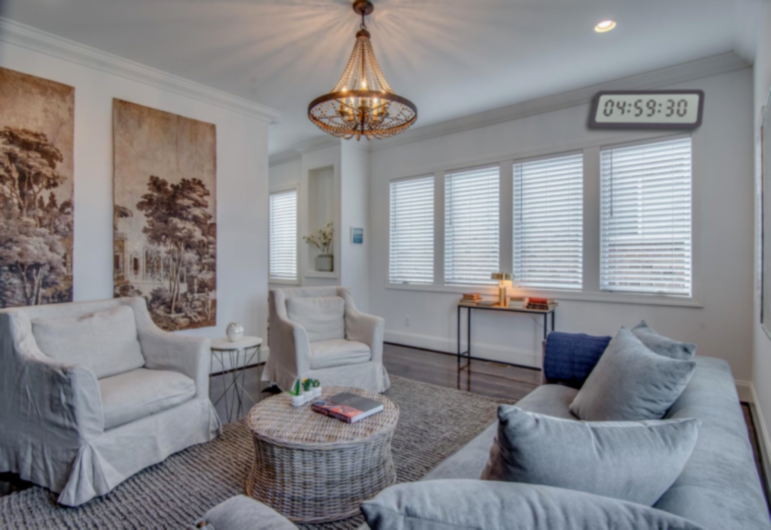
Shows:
4,59,30
